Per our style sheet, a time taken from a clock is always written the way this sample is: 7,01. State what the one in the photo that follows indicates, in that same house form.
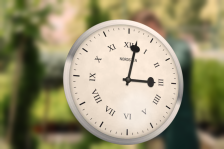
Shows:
3,02
